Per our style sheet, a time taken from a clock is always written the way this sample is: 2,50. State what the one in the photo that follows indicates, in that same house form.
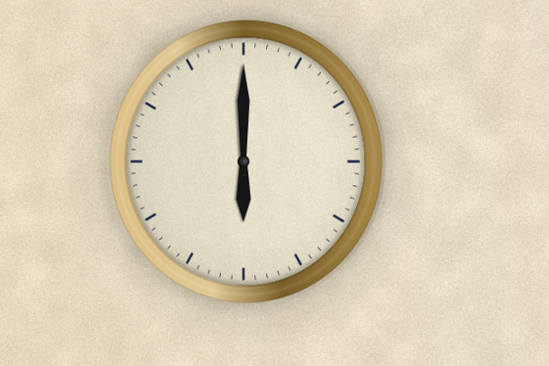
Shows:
6,00
